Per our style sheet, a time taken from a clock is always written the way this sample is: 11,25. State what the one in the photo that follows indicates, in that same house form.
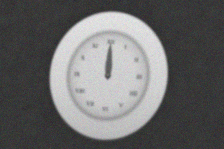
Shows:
12,00
